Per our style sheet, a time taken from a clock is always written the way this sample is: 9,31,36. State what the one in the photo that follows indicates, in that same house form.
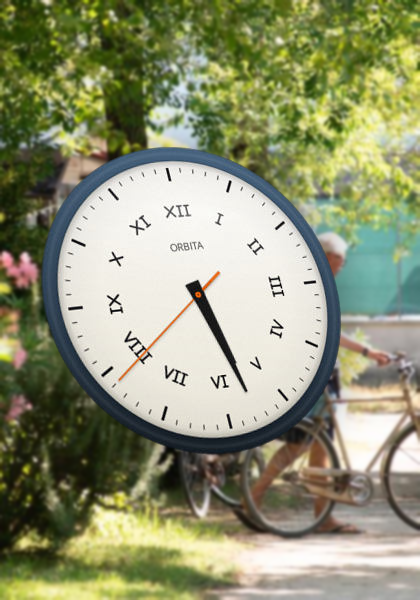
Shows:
5,27,39
